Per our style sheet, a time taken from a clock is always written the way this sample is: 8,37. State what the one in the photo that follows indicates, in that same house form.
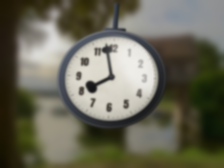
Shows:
7,58
